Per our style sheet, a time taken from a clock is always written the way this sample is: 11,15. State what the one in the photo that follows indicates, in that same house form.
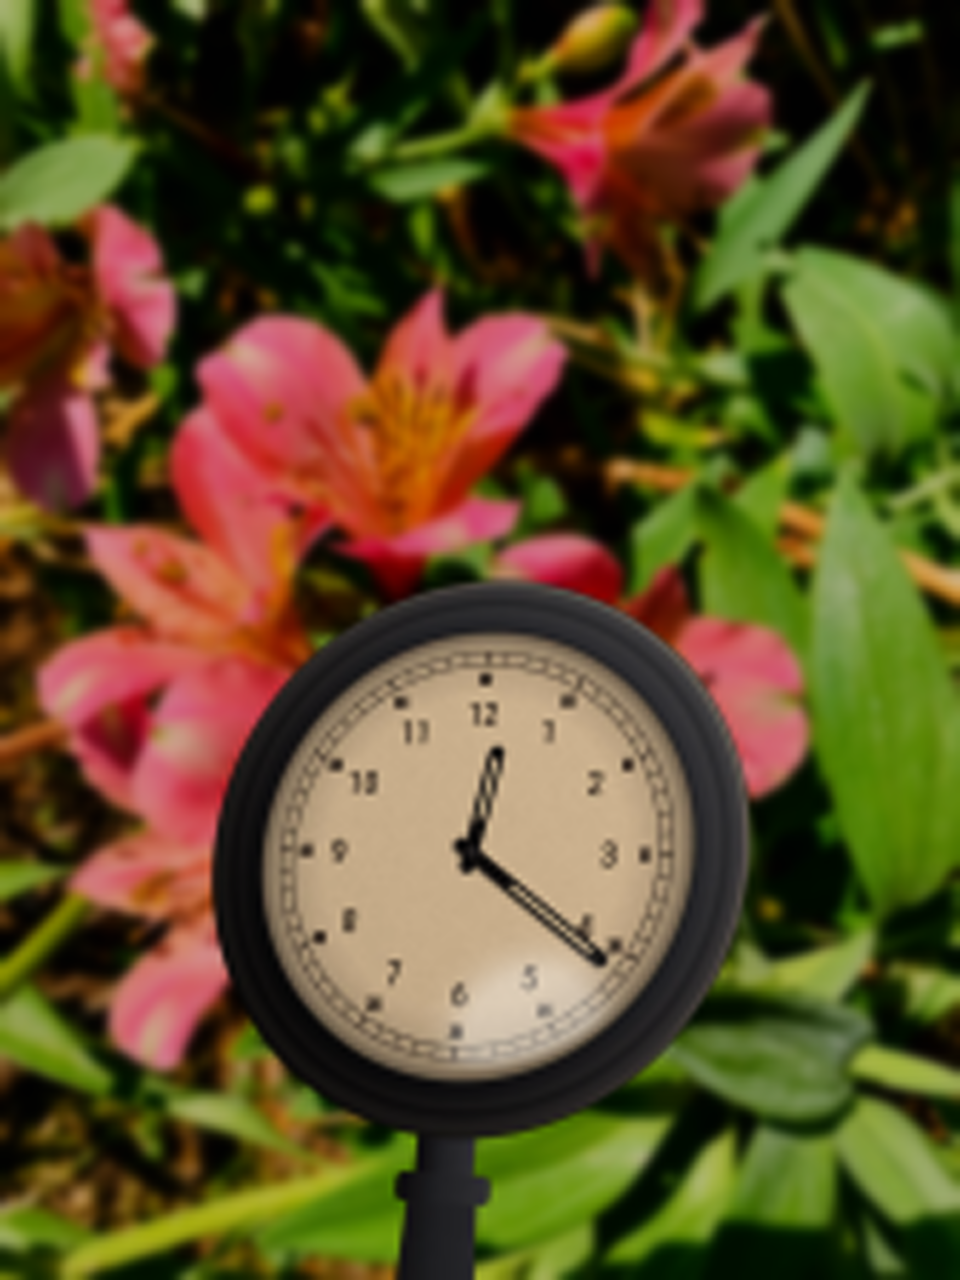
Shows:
12,21
